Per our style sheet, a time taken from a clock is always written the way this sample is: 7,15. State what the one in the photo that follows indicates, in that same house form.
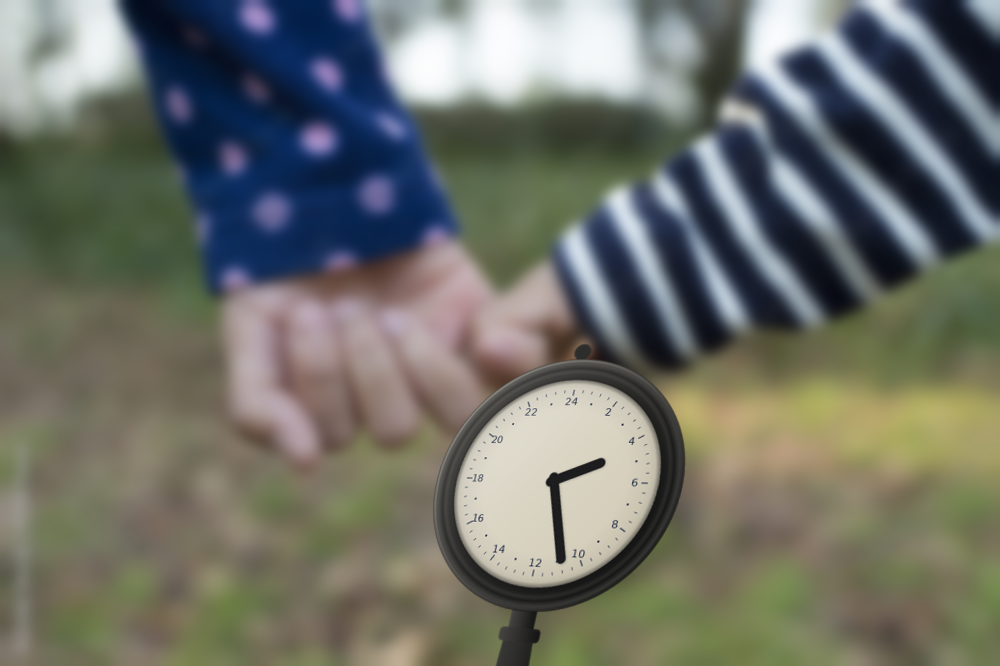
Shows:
4,27
